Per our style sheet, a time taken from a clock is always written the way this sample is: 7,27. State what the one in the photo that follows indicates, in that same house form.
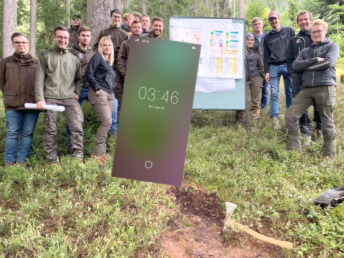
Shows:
3,46
